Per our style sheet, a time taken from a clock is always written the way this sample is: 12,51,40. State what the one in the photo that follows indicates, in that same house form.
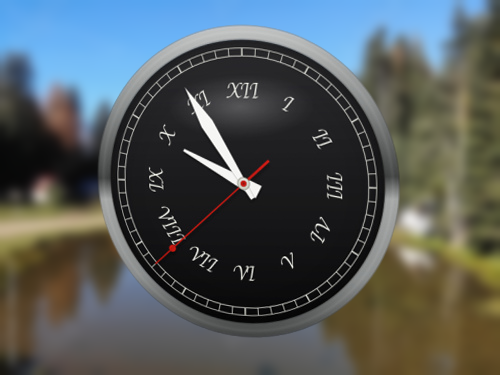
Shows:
9,54,38
